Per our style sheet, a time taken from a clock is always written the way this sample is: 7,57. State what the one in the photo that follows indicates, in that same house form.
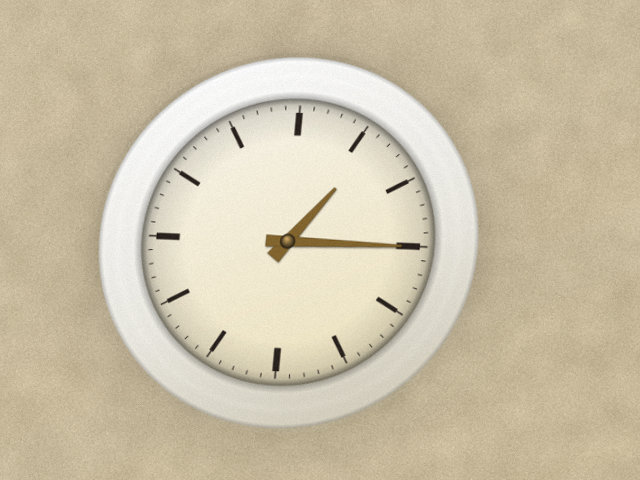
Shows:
1,15
